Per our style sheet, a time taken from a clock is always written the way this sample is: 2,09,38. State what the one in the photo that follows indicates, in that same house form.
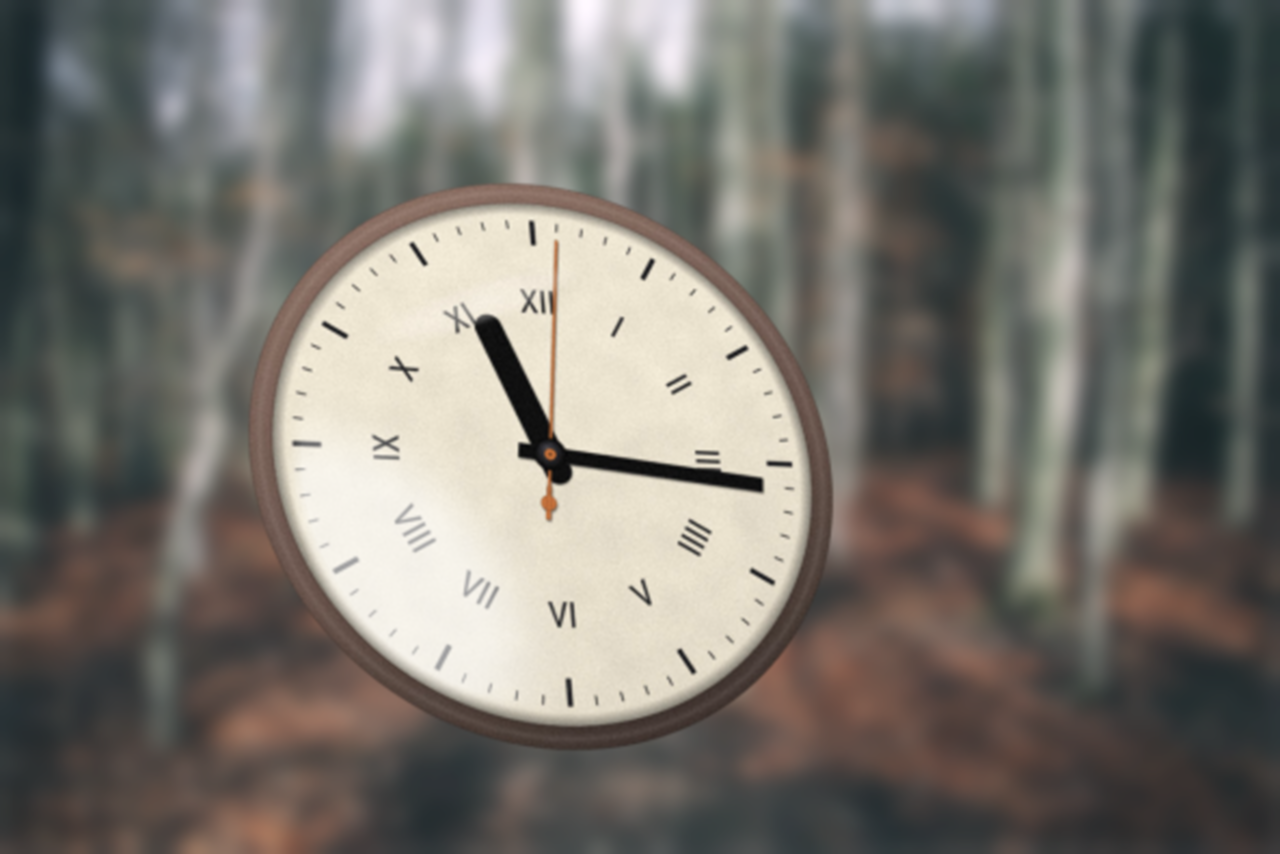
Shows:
11,16,01
